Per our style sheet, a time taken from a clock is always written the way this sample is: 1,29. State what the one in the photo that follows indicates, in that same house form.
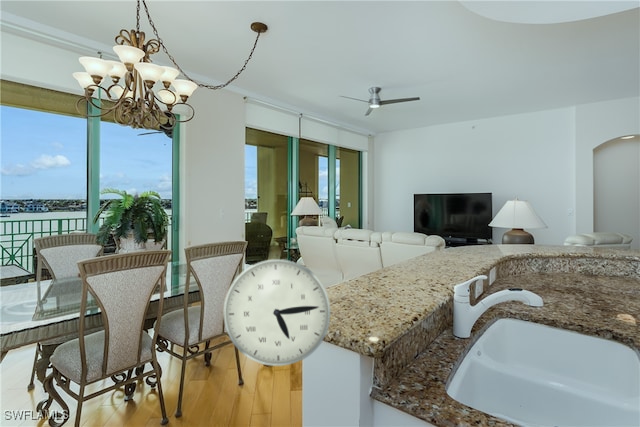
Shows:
5,14
